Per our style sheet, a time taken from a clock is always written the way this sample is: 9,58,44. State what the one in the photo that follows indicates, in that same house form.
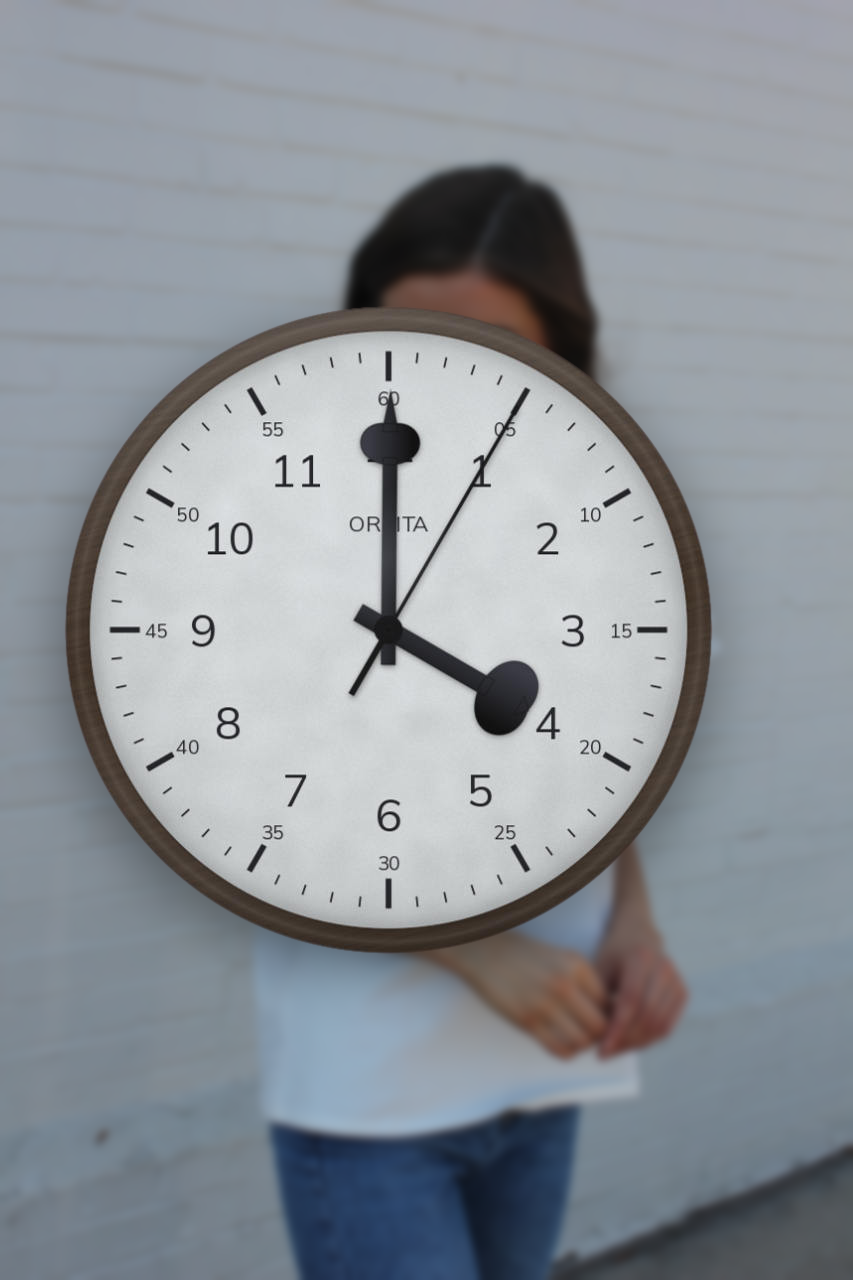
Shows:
4,00,05
